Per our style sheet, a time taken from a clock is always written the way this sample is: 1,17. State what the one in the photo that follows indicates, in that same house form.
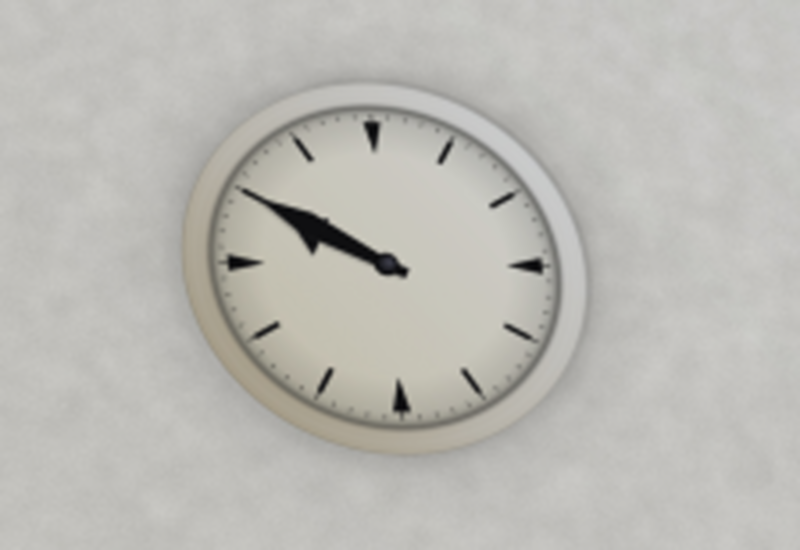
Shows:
9,50
